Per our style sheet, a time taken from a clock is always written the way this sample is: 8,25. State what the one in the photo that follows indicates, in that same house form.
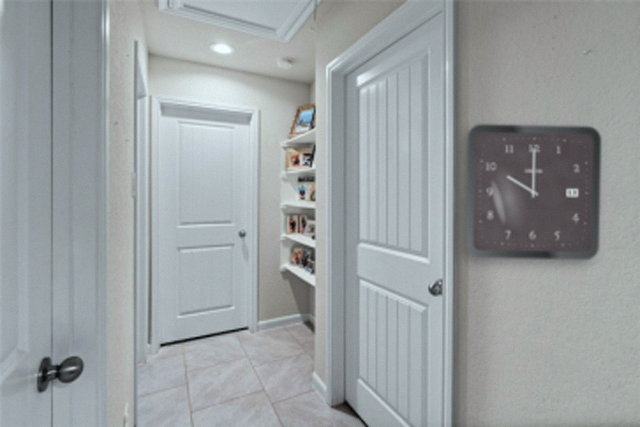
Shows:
10,00
